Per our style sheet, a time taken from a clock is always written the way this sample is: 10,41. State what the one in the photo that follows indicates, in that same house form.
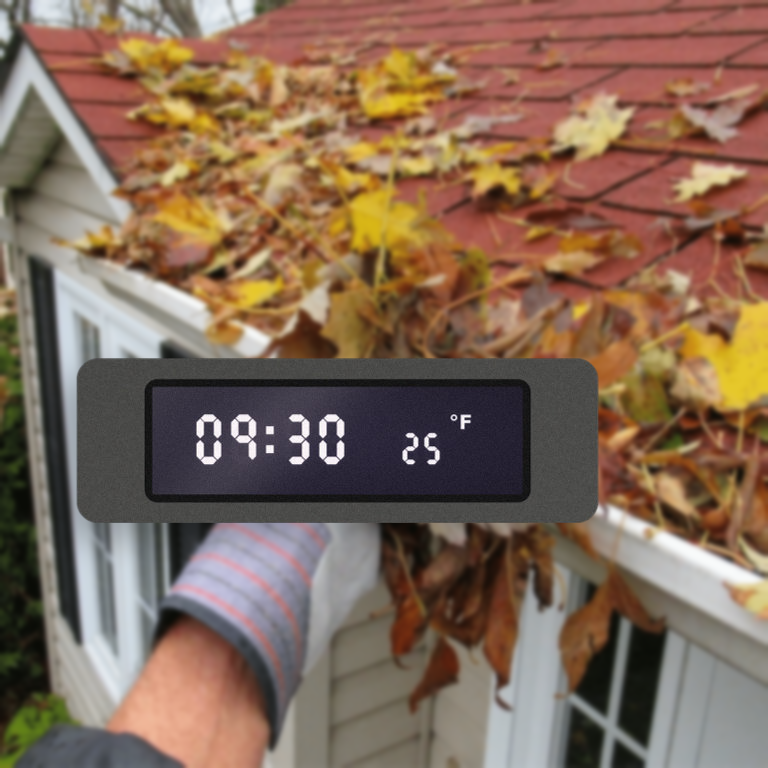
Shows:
9,30
